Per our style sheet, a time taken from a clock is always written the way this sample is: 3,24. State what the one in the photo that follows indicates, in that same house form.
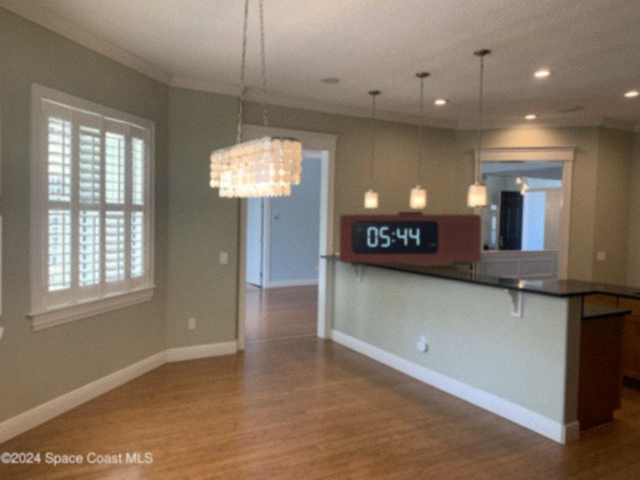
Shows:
5,44
